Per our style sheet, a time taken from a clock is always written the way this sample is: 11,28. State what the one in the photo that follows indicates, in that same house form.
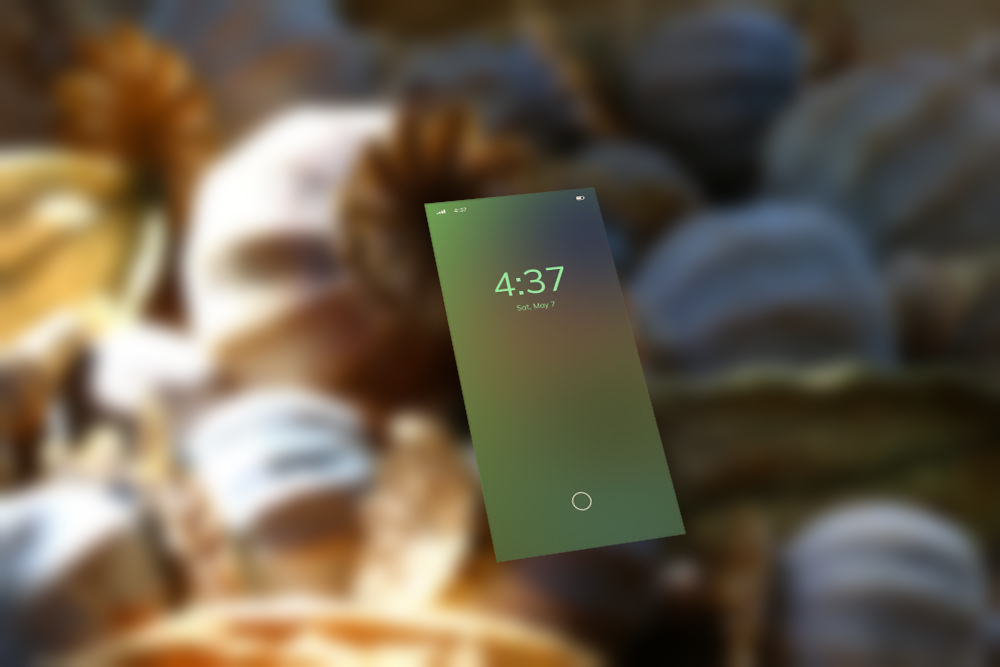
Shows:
4,37
